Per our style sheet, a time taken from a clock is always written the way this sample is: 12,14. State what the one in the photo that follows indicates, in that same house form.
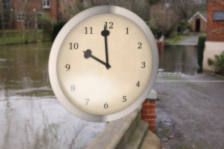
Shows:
9,59
